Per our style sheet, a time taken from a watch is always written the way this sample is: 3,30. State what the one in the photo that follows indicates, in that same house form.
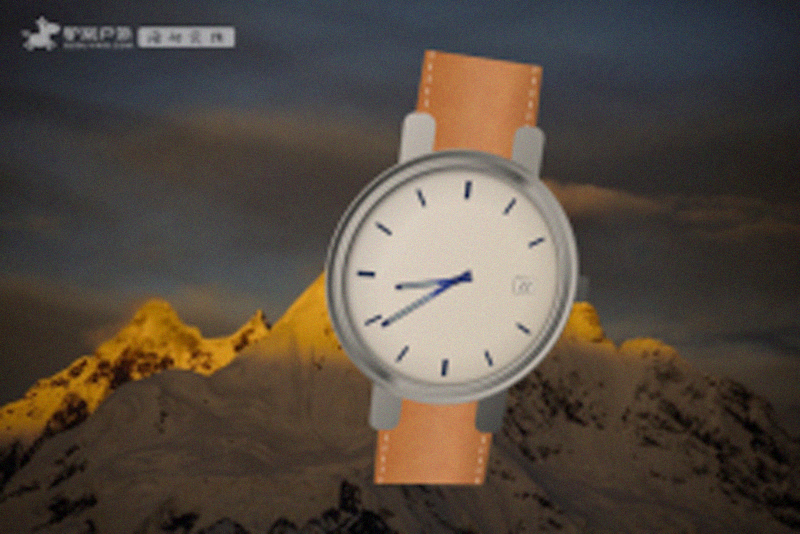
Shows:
8,39
